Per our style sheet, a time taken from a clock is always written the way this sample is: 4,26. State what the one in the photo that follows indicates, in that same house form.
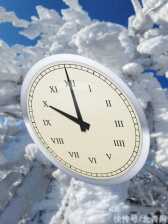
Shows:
10,00
